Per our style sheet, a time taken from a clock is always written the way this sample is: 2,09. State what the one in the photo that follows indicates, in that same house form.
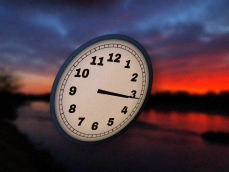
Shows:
3,16
